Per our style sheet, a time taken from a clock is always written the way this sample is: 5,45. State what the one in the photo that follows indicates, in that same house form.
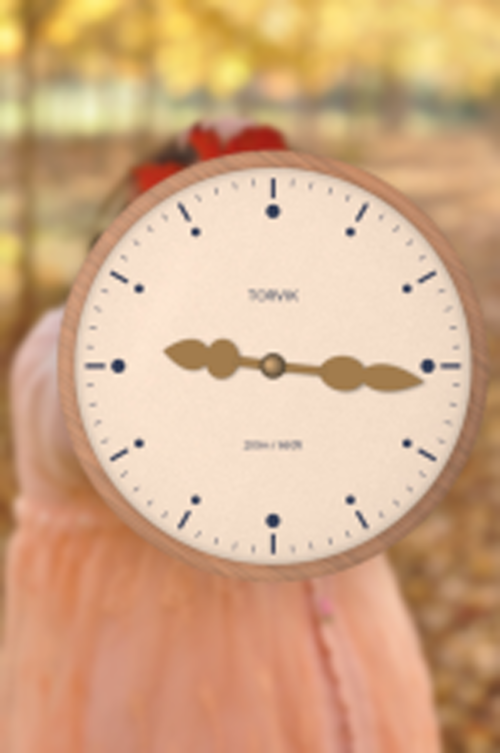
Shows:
9,16
